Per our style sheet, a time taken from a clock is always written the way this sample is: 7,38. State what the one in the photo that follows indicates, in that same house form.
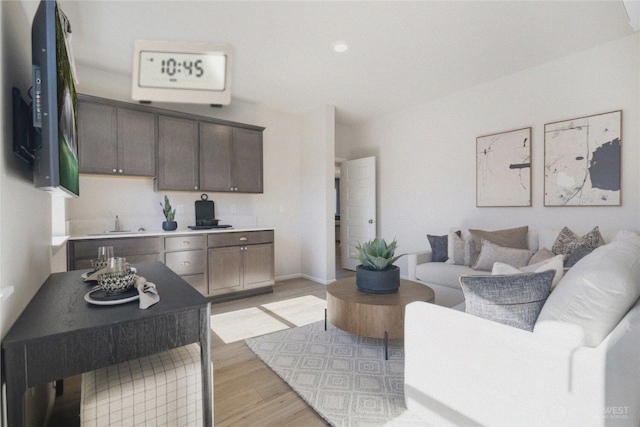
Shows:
10,45
